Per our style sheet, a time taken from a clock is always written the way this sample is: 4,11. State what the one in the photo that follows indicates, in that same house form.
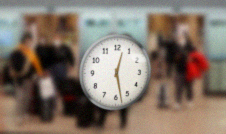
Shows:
12,28
